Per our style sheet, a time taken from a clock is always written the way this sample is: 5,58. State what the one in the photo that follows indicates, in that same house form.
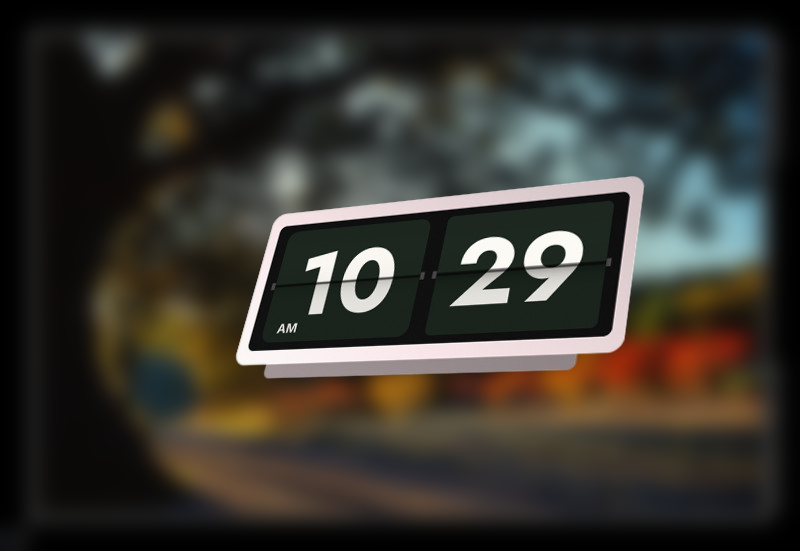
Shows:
10,29
